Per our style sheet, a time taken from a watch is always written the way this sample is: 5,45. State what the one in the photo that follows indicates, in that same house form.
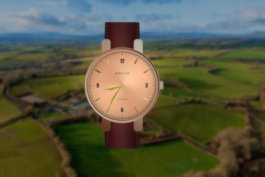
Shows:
8,35
